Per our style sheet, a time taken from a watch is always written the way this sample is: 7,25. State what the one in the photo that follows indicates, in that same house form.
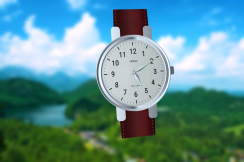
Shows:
5,10
